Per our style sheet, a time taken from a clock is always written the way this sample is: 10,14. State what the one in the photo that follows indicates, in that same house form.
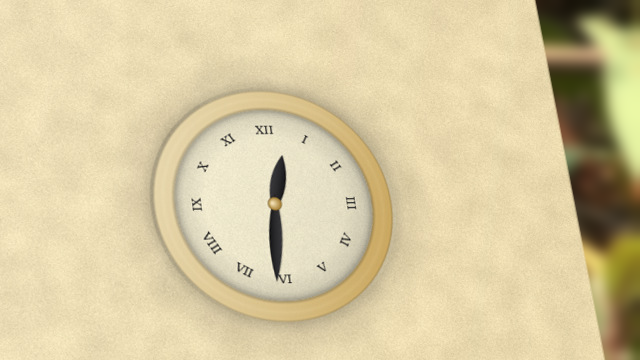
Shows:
12,31
